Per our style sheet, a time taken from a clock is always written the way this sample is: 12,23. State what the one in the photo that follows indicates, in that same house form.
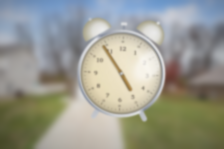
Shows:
4,54
